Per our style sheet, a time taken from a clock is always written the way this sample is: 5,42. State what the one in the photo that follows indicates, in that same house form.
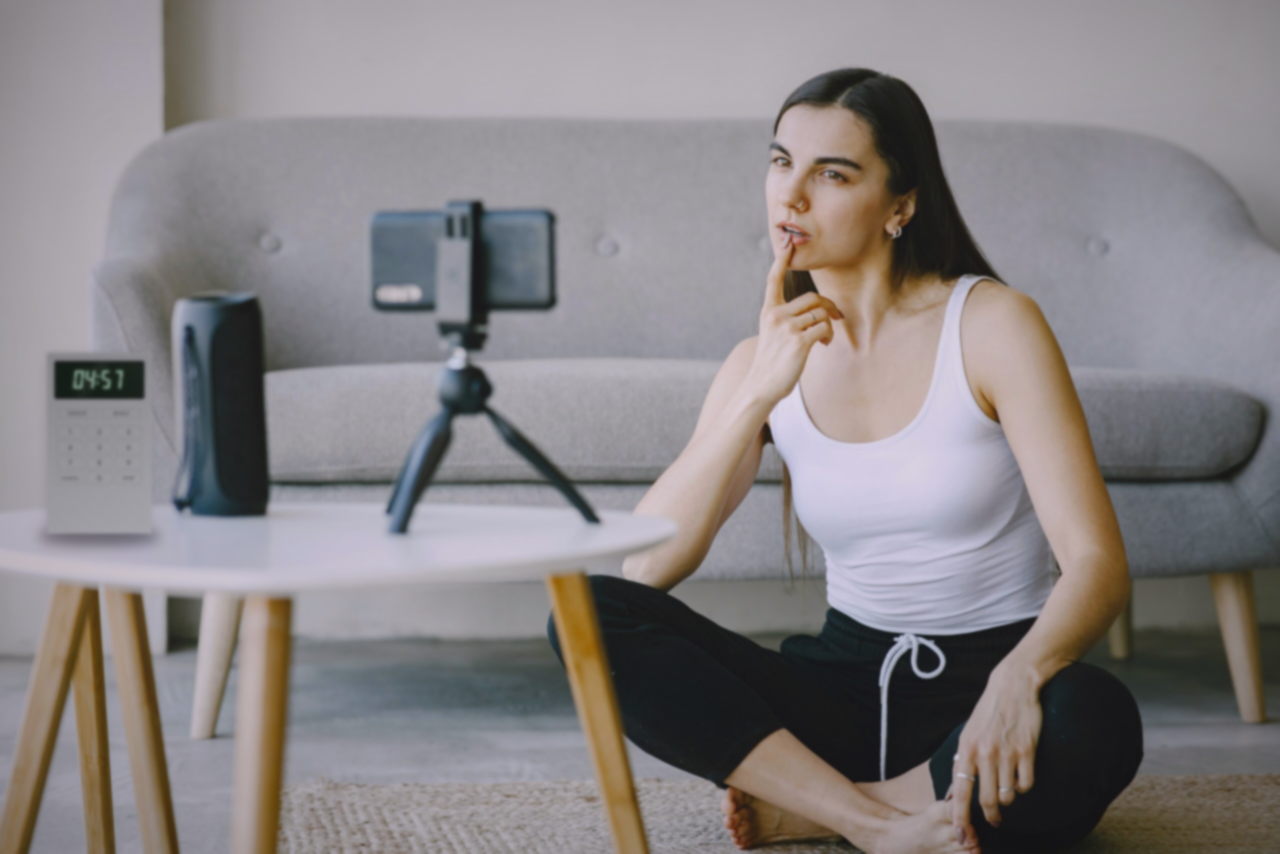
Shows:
4,57
